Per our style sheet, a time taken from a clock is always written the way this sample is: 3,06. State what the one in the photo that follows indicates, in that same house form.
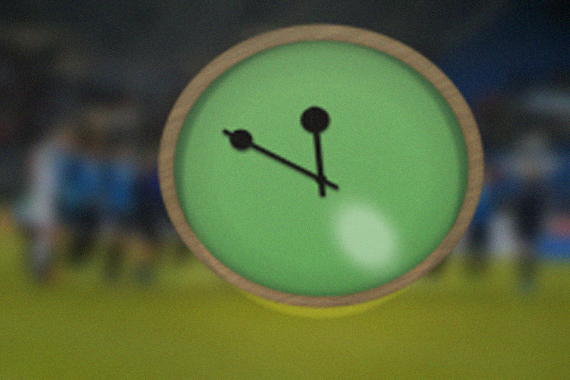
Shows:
11,50
